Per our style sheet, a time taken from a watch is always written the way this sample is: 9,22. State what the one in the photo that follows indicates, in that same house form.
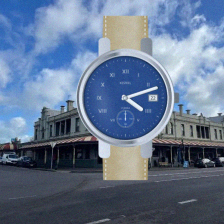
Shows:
4,12
